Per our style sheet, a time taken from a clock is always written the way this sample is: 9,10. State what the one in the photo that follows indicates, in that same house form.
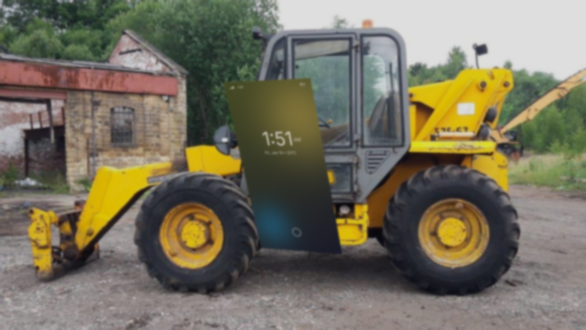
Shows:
1,51
